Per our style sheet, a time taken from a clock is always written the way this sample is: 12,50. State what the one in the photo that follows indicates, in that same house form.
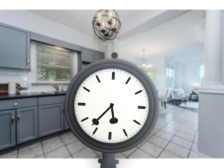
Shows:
5,37
